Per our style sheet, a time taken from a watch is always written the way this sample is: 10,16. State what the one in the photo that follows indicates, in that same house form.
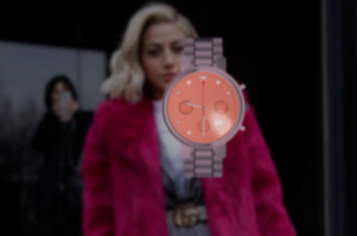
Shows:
9,30
